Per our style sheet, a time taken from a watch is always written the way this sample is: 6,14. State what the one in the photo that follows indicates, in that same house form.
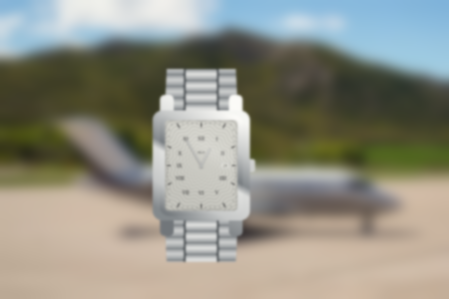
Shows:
12,55
